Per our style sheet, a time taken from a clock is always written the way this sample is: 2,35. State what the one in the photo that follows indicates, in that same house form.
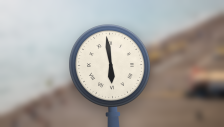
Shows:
5,59
